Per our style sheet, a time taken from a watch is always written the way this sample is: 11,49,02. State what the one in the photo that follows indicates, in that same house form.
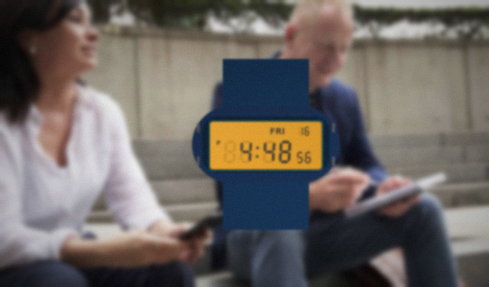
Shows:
4,48,56
